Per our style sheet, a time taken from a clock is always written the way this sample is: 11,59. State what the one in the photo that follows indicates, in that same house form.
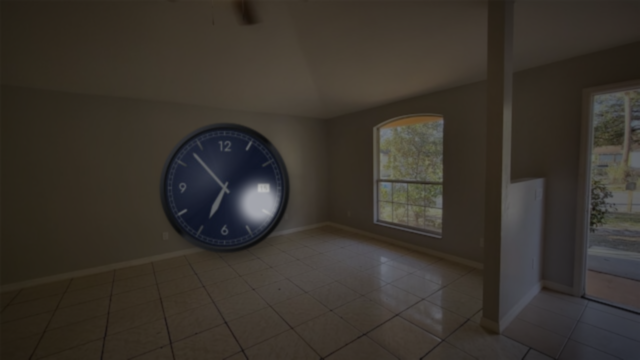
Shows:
6,53
